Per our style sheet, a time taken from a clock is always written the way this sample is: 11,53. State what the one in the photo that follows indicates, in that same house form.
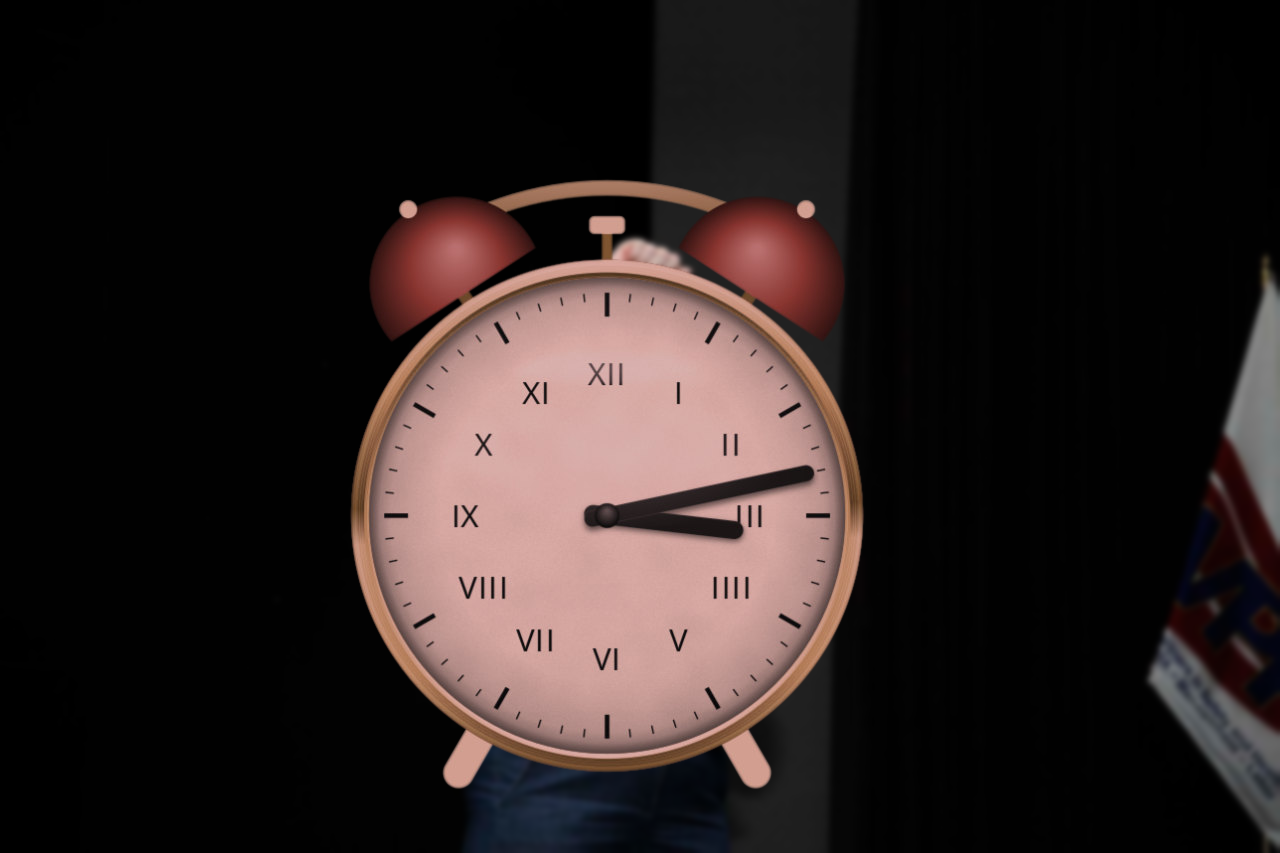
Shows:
3,13
